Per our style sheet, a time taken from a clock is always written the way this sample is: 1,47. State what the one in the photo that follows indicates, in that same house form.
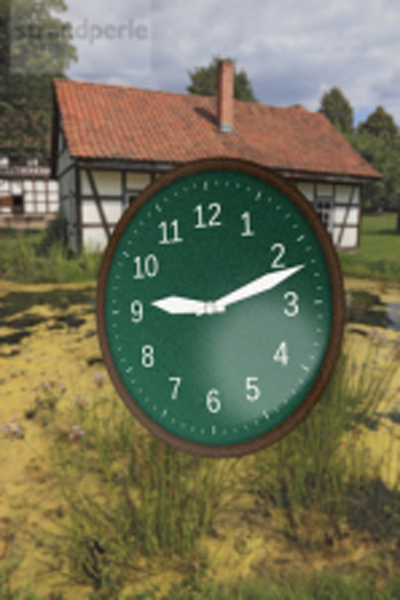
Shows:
9,12
